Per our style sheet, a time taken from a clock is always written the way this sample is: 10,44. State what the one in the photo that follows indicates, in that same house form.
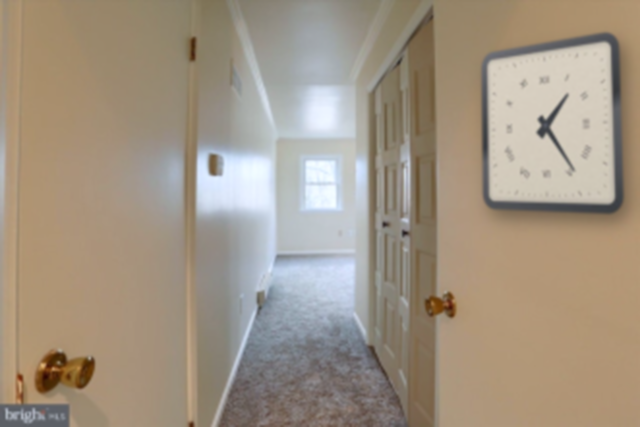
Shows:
1,24
